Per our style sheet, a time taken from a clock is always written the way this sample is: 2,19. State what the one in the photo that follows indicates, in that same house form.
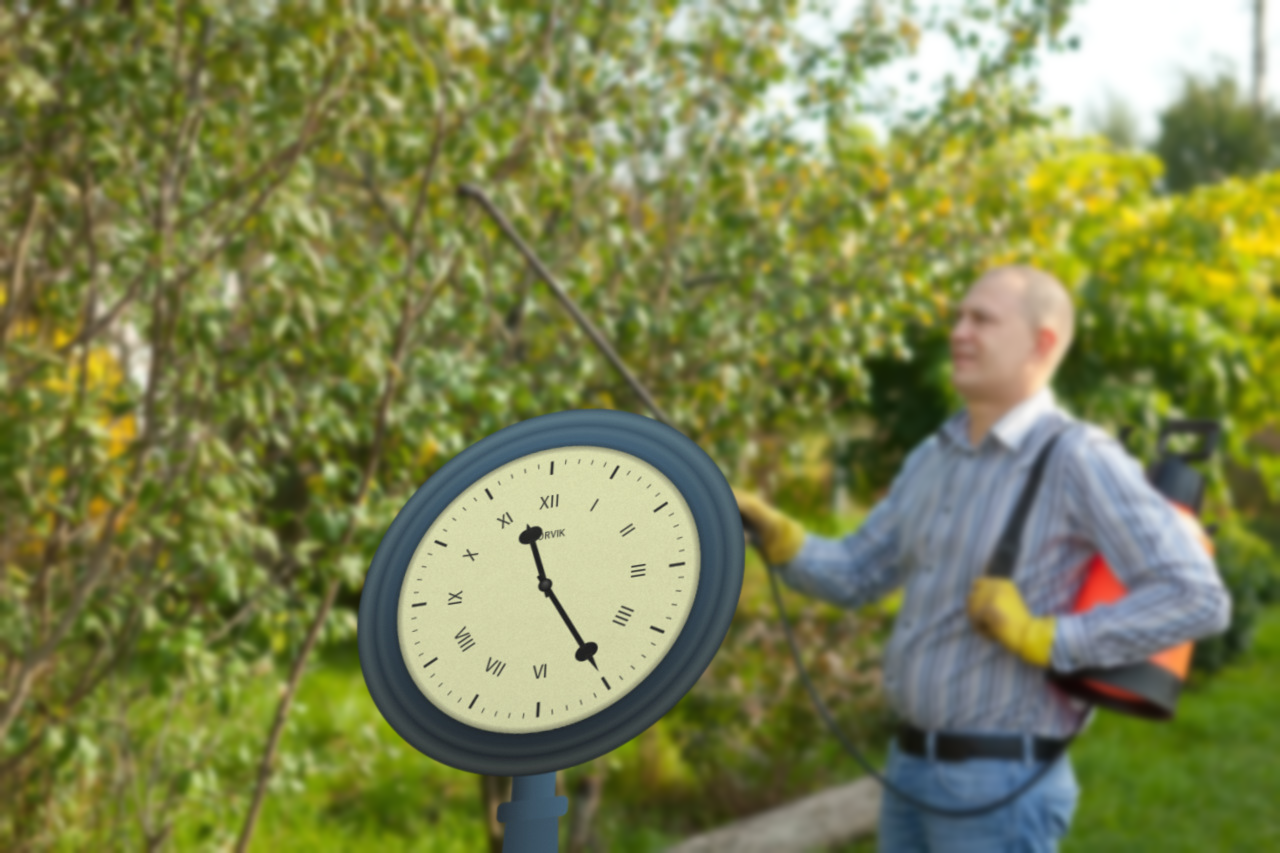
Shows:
11,25
